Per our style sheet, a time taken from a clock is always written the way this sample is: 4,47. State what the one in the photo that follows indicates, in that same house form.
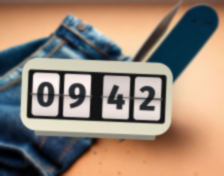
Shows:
9,42
